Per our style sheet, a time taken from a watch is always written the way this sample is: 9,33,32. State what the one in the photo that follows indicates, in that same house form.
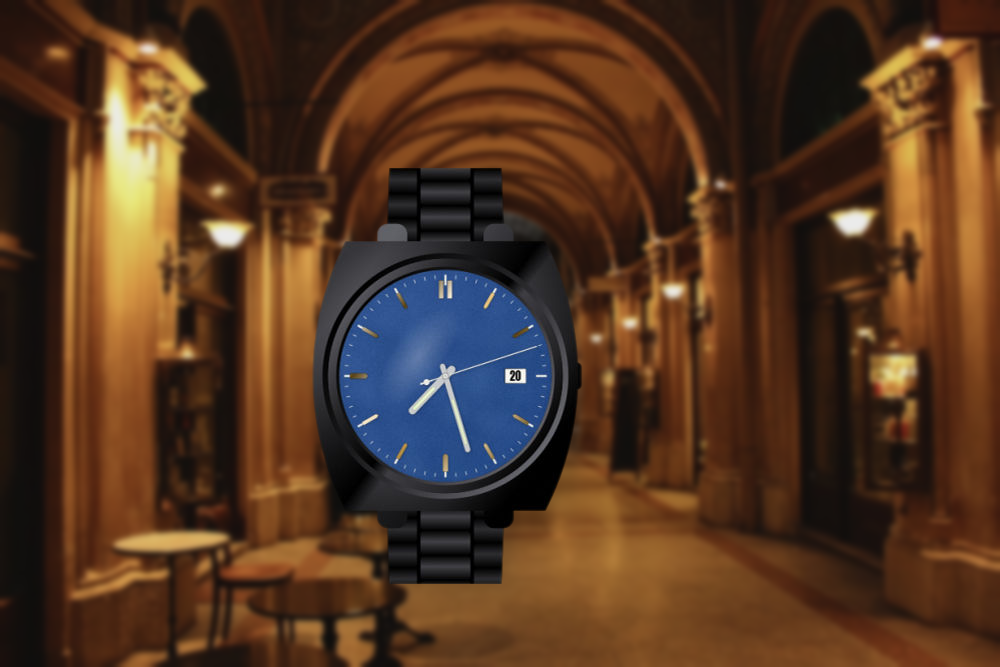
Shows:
7,27,12
